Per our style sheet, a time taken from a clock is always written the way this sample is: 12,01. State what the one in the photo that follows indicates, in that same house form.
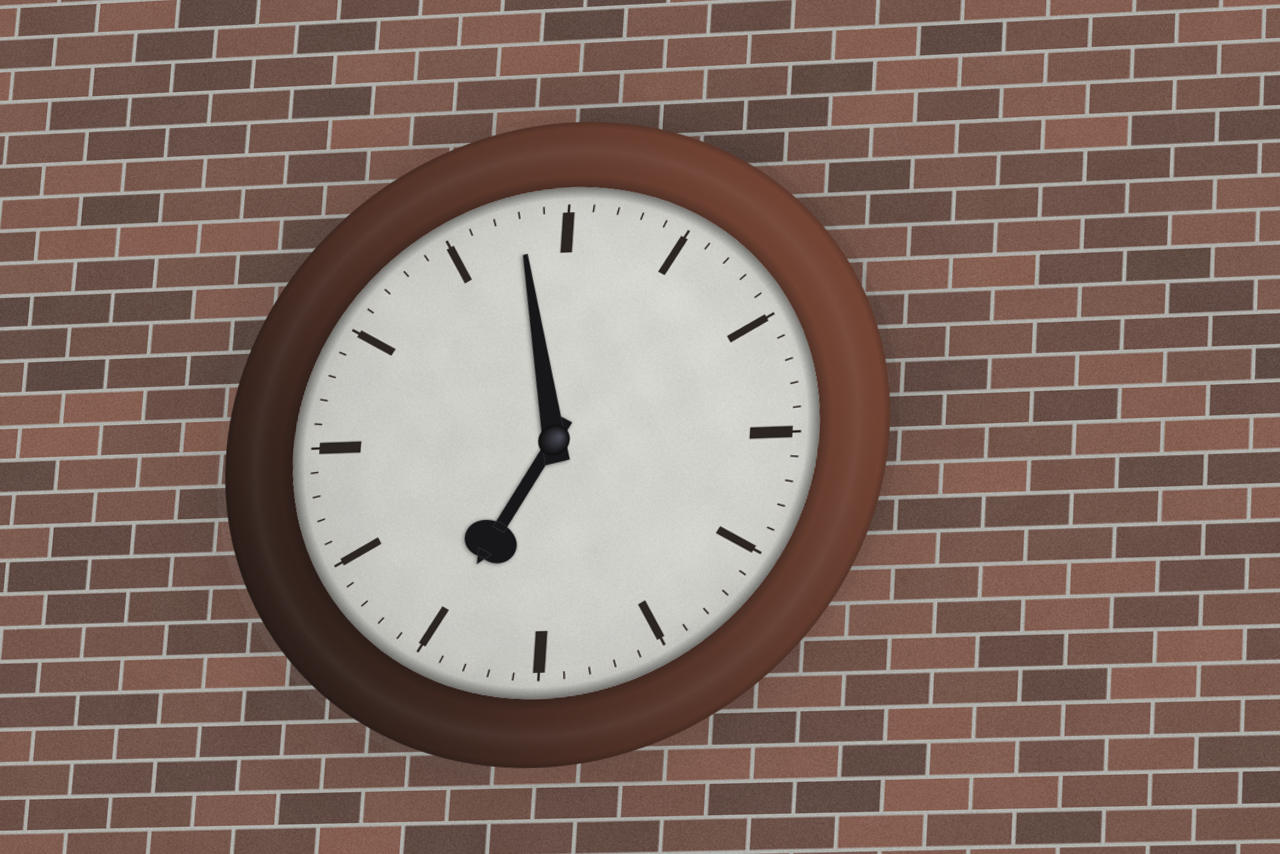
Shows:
6,58
